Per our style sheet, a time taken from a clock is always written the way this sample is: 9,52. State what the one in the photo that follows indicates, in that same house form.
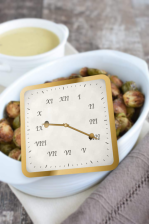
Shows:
9,20
